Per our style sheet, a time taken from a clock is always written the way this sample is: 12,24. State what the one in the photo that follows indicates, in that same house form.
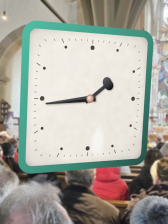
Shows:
1,44
